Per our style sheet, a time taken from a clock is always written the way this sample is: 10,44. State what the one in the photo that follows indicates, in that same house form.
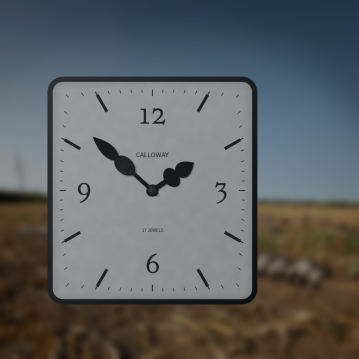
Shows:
1,52
